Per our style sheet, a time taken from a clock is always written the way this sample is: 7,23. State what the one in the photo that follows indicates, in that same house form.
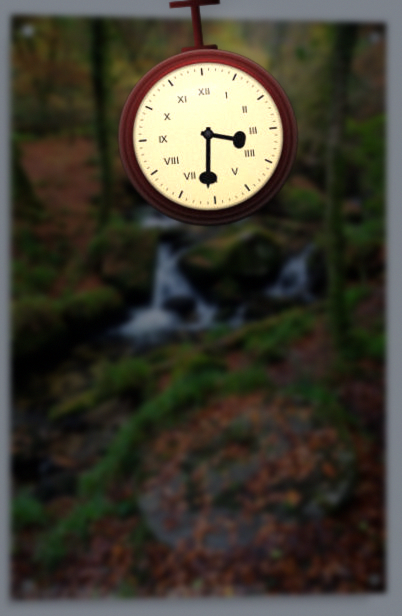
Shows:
3,31
